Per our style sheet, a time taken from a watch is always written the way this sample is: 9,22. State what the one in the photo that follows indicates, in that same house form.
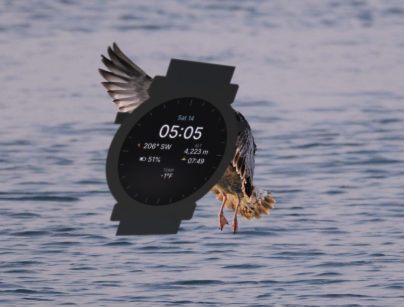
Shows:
5,05
